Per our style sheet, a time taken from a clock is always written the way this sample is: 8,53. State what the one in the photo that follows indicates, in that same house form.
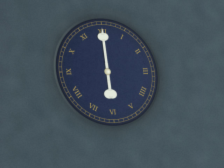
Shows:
6,00
